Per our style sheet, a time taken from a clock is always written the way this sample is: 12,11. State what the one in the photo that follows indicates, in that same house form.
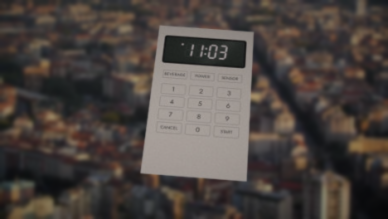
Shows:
11,03
